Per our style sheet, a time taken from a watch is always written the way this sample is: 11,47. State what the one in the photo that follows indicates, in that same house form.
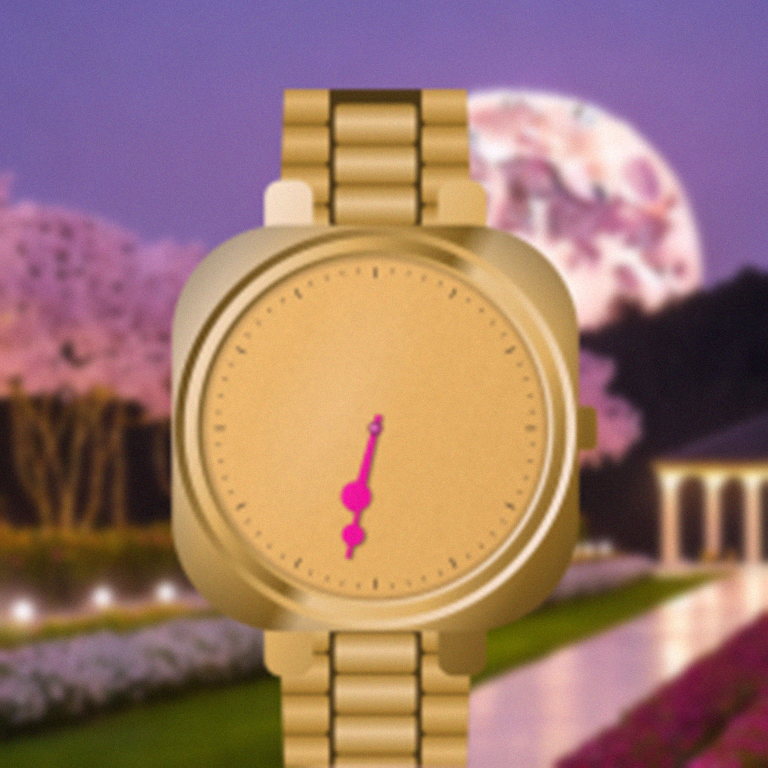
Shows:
6,32
